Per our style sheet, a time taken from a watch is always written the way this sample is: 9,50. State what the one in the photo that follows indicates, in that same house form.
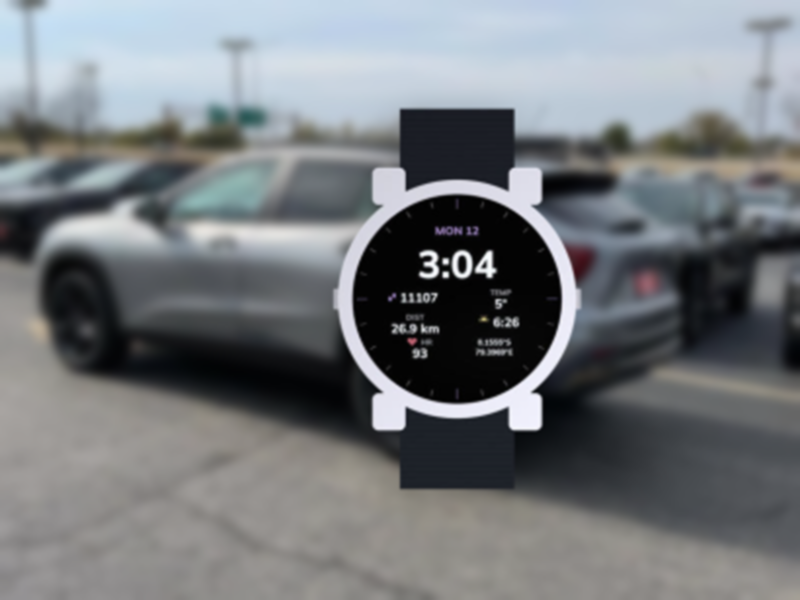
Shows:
3,04
